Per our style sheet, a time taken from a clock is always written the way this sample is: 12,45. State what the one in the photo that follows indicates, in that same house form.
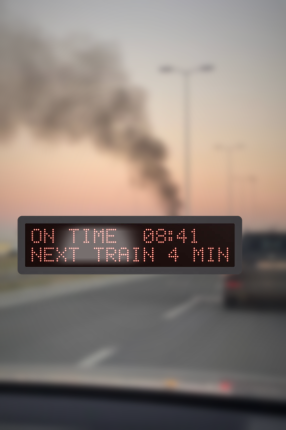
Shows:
8,41
